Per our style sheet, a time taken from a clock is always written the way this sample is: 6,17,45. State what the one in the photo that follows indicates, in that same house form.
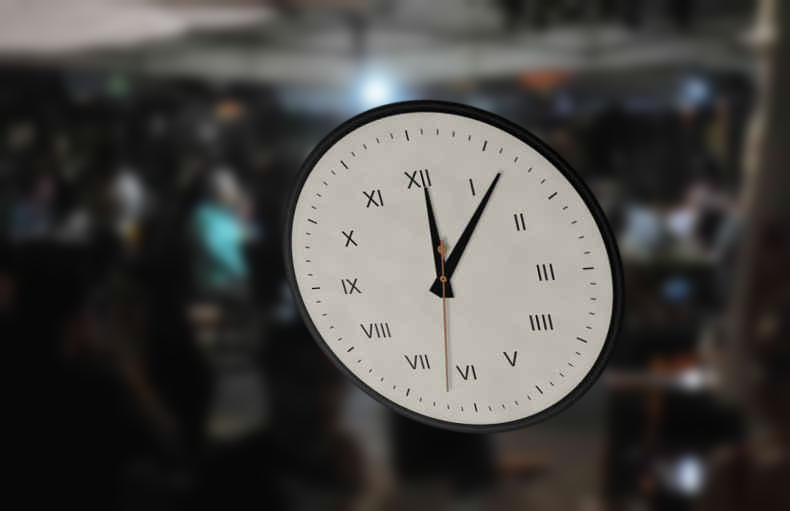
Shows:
12,06,32
